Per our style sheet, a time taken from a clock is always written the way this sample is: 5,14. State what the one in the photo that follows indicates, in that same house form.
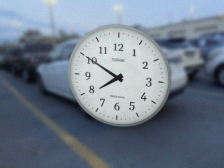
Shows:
7,50
